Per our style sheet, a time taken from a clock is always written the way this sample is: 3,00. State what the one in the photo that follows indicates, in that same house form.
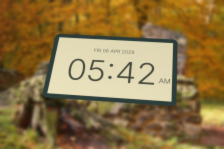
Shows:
5,42
